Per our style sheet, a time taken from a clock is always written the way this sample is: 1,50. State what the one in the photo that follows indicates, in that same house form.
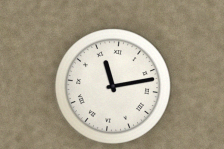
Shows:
11,12
